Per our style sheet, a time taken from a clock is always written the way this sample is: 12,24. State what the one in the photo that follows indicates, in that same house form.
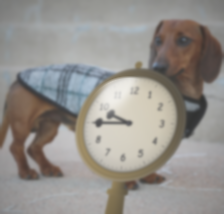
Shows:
9,45
